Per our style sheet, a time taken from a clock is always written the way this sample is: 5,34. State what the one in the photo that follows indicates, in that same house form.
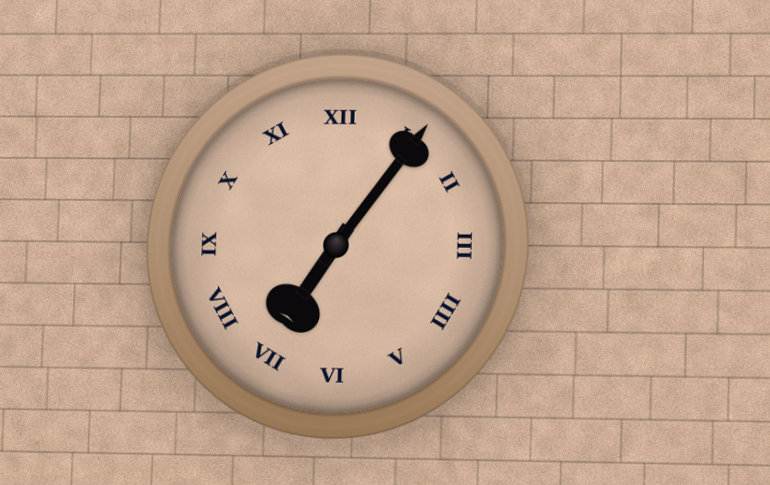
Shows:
7,06
